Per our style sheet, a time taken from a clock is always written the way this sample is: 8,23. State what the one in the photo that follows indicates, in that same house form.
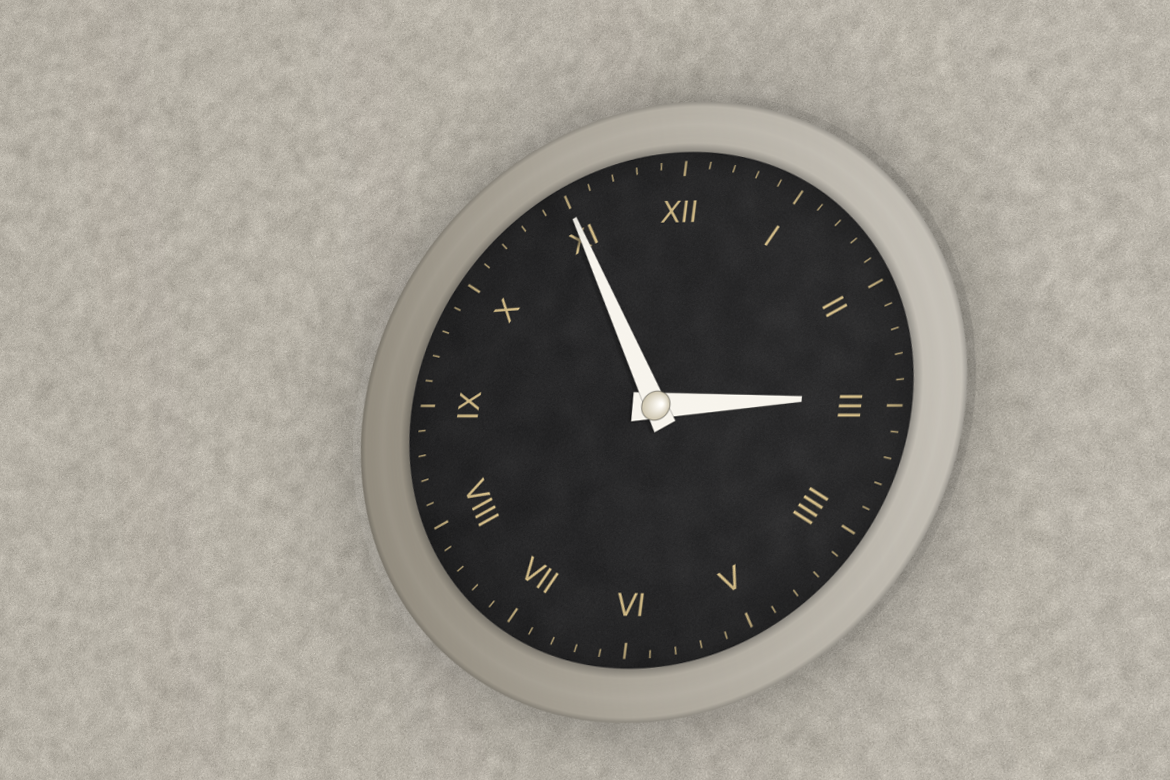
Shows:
2,55
